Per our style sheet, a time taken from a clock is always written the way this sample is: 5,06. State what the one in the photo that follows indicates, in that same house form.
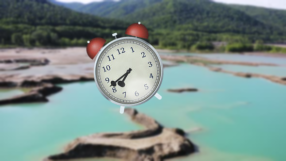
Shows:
7,42
